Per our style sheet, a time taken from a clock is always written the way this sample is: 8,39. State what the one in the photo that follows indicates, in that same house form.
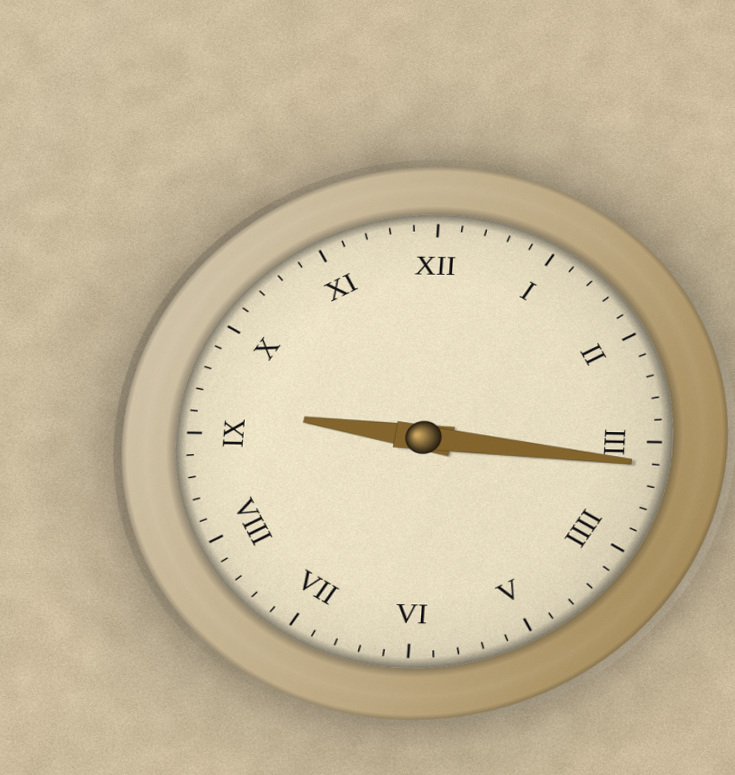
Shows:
9,16
